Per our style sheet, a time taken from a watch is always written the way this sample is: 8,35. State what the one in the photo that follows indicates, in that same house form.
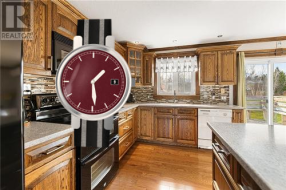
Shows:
1,29
